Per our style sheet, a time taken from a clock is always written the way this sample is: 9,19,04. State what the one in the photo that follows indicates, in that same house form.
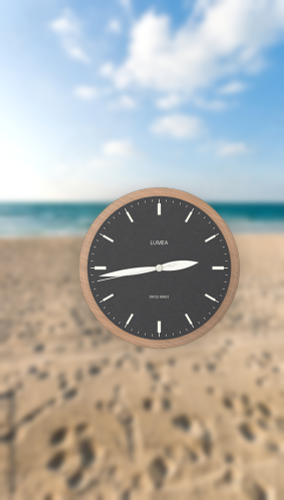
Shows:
2,43,43
